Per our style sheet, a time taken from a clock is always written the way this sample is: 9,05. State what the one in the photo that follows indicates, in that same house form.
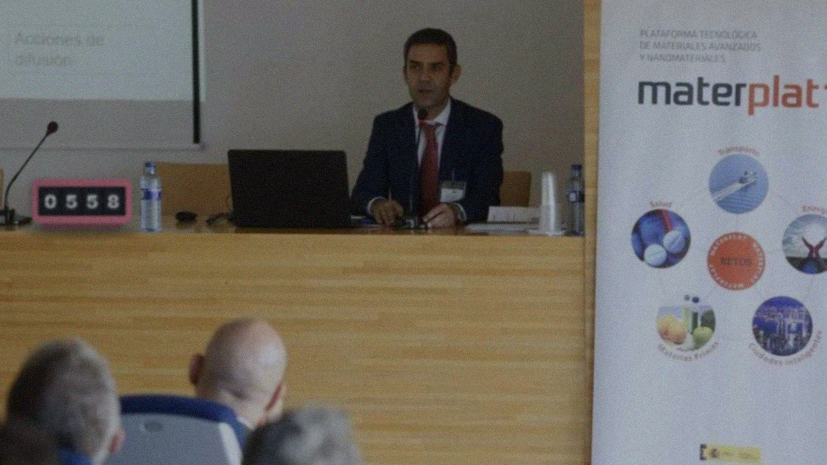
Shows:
5,58
